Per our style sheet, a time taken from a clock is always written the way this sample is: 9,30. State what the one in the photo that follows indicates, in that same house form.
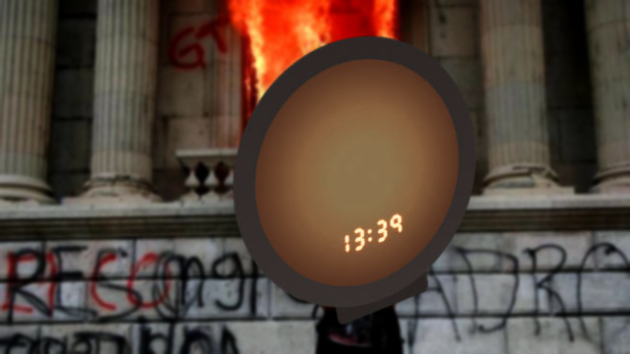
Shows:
13,39
